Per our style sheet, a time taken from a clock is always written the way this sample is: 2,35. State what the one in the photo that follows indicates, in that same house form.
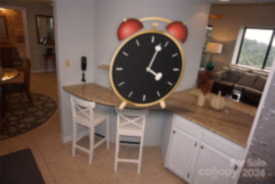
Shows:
4,03
